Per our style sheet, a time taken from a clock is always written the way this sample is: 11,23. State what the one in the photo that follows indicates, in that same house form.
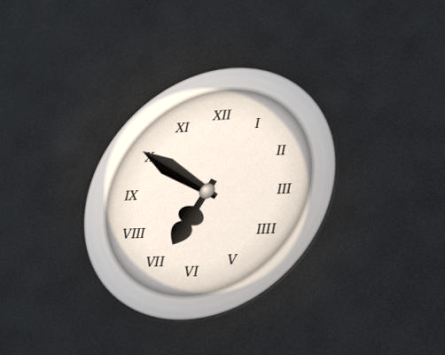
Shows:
6,50
